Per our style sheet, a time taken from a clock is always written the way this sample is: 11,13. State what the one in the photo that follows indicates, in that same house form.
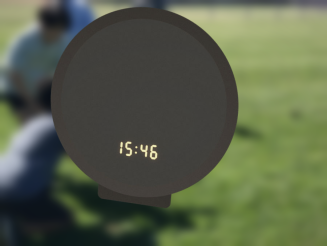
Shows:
15,46
